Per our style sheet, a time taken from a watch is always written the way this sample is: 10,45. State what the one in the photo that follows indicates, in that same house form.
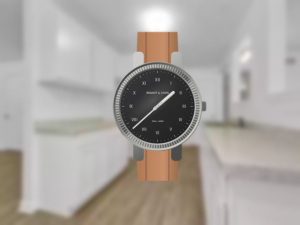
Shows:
1,38
